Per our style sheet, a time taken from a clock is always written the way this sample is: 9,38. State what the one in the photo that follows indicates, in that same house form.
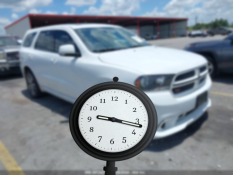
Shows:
9,17
